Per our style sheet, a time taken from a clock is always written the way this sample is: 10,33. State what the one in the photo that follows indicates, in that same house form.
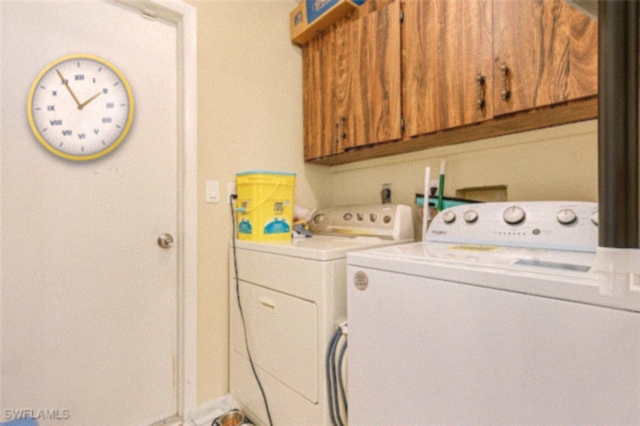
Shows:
1,55
